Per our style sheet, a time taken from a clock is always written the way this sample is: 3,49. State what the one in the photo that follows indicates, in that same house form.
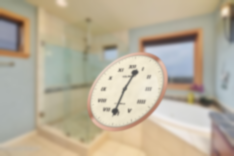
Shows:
12,31
